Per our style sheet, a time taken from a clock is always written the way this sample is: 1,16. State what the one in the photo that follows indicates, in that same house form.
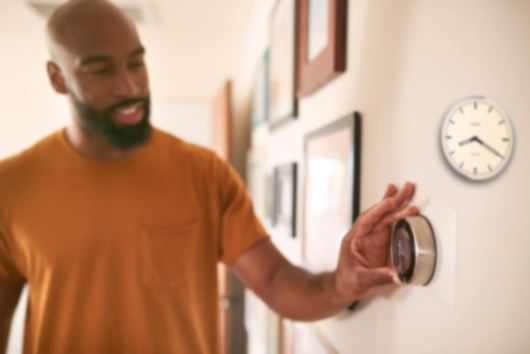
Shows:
8,20
